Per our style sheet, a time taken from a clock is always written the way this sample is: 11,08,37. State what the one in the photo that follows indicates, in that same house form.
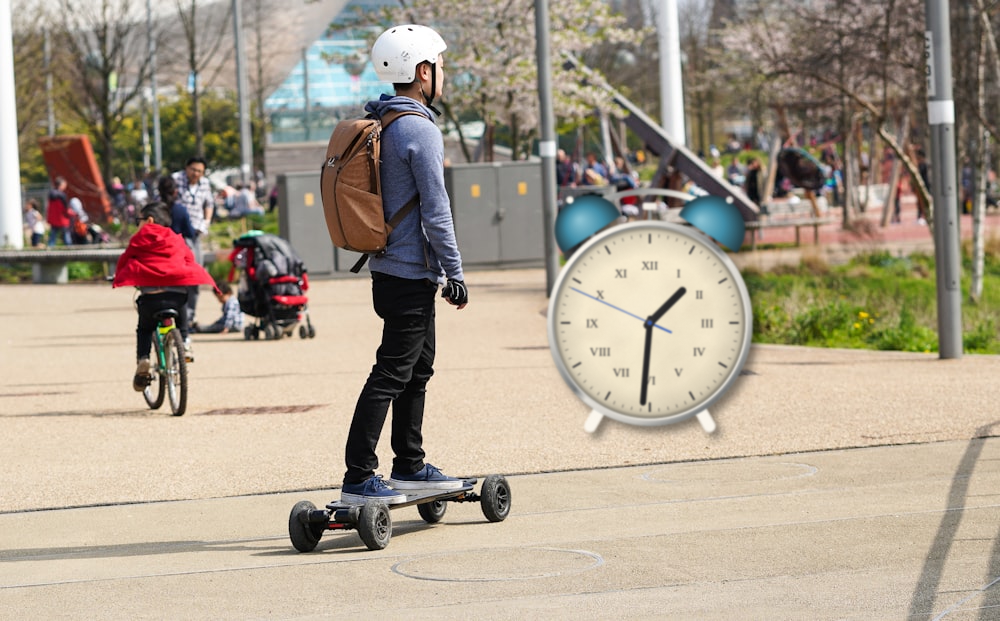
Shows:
1,30,49
